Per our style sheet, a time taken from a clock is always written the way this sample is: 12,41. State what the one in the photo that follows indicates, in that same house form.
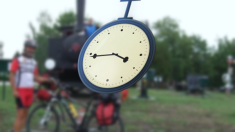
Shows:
3,44
